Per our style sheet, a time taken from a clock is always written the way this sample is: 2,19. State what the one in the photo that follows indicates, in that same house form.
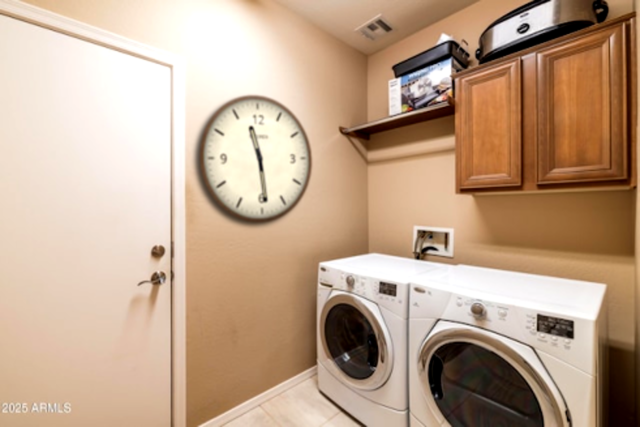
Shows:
11,29
